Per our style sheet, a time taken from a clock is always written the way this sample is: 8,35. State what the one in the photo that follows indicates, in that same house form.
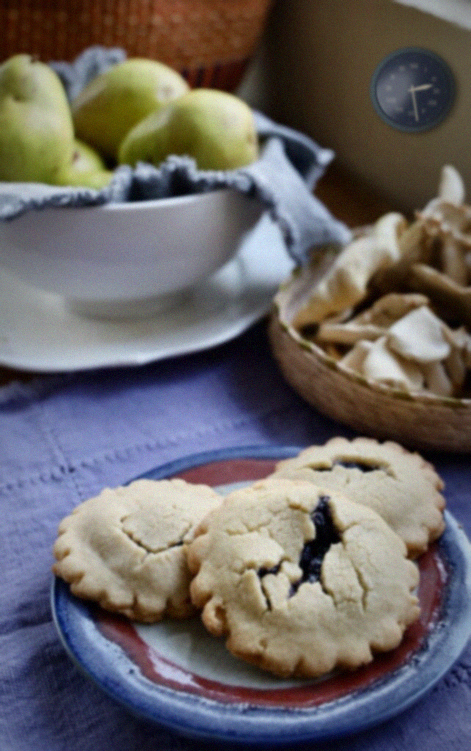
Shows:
2,28
